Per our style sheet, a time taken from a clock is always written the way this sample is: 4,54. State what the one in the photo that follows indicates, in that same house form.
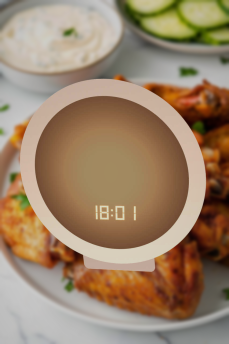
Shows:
18,01
